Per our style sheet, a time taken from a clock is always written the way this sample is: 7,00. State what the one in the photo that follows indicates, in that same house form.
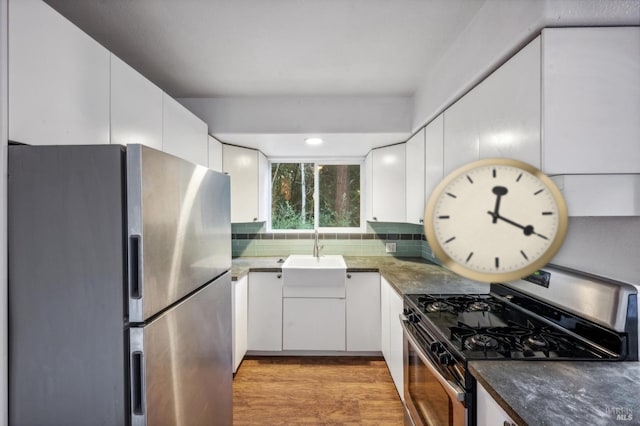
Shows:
12,20
